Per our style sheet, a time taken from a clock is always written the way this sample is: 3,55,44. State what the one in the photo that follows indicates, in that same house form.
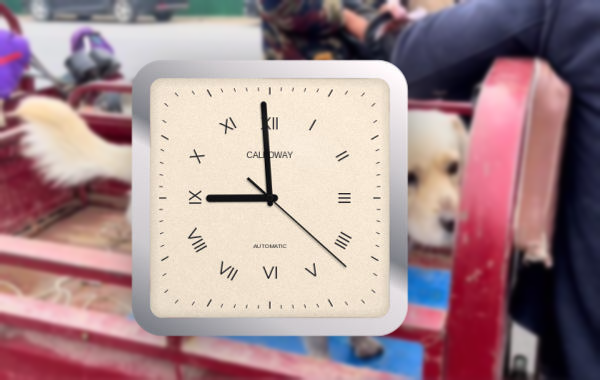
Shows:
8,59,22
